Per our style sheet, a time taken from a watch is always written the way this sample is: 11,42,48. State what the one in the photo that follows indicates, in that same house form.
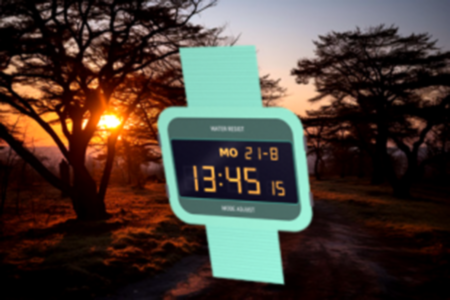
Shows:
13,45,15
